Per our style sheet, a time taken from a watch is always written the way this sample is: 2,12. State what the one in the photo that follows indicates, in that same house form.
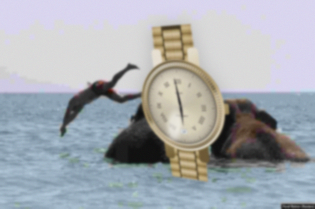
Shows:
5,59
